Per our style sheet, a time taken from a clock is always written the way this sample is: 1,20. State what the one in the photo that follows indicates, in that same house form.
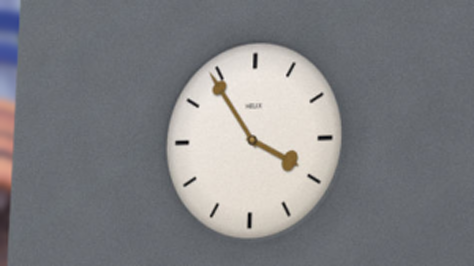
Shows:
3,54
